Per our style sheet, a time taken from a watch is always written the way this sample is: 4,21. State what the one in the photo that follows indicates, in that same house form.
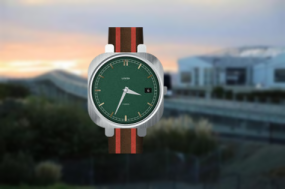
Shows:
3,34
